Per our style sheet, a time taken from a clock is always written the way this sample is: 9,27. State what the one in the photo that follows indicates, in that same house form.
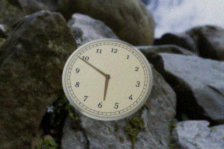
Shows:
5,49
